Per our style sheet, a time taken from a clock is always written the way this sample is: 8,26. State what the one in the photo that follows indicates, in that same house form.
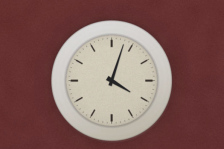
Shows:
4,03
